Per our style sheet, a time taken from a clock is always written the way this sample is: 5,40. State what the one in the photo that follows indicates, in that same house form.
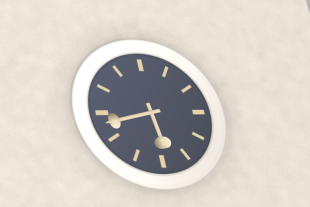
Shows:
5,43
